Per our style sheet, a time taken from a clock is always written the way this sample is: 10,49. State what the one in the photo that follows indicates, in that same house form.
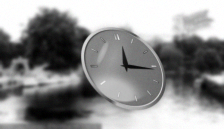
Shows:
12,16
